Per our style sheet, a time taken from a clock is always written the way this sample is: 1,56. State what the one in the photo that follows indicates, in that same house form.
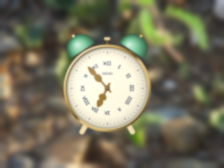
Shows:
6,53
